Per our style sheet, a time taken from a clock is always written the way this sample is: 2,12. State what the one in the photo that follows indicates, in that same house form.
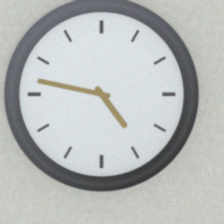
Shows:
4,47
